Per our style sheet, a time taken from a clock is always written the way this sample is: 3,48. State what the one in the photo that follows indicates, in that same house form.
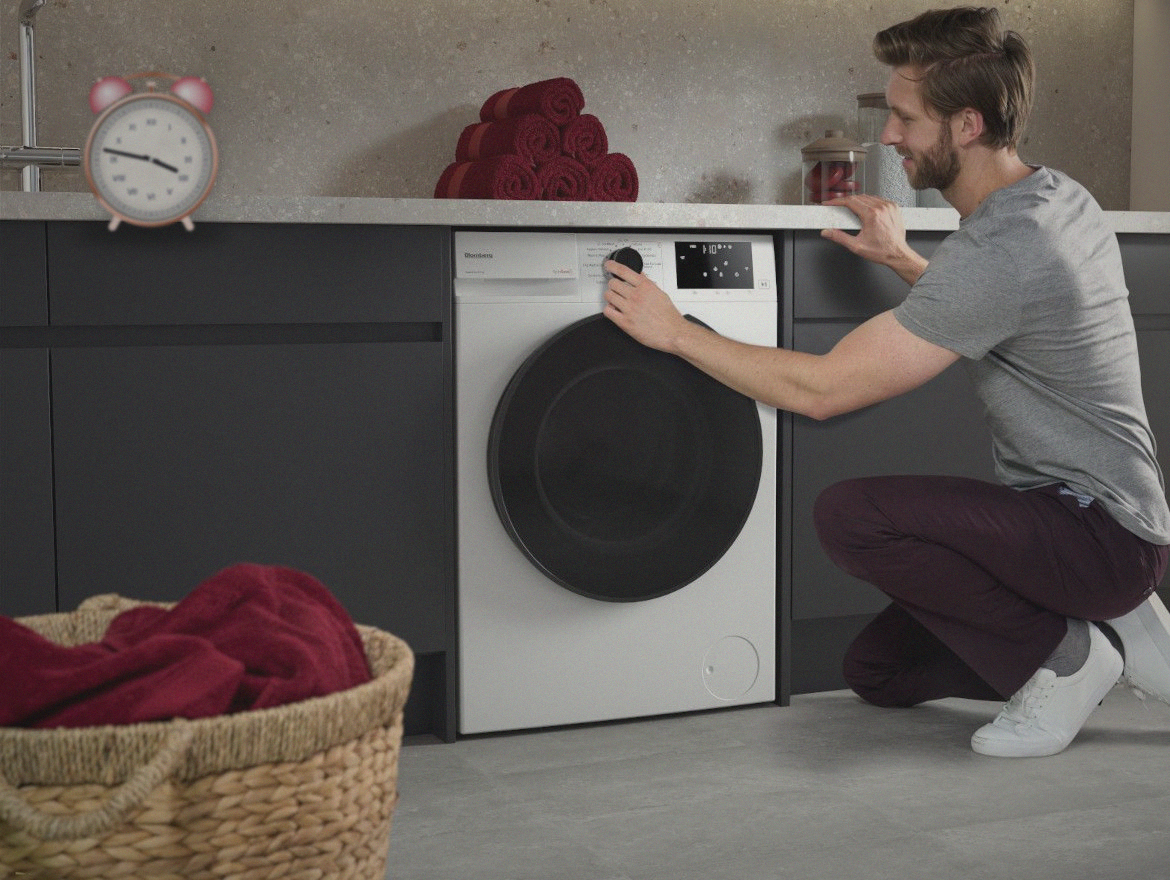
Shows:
3,47
